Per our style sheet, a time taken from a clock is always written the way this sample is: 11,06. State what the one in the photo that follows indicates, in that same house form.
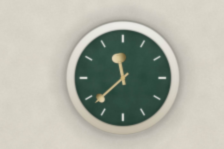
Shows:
11,38
